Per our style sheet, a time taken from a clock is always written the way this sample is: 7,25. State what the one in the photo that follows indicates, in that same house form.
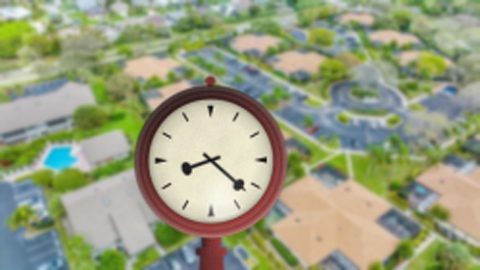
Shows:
8,22
